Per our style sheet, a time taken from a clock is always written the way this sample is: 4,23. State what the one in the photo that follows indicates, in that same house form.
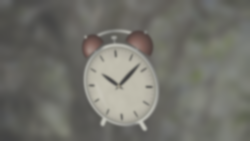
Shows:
10,08
